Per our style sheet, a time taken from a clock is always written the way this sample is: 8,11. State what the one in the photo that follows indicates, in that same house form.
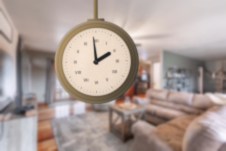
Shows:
1,59
